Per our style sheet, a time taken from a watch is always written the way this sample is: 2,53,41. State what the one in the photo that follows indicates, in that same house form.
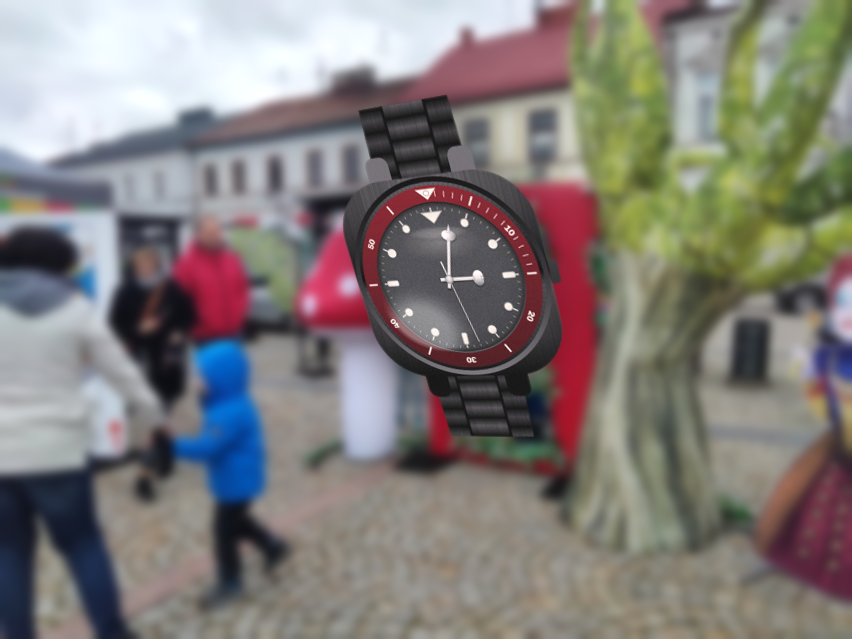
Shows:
3,02,28
